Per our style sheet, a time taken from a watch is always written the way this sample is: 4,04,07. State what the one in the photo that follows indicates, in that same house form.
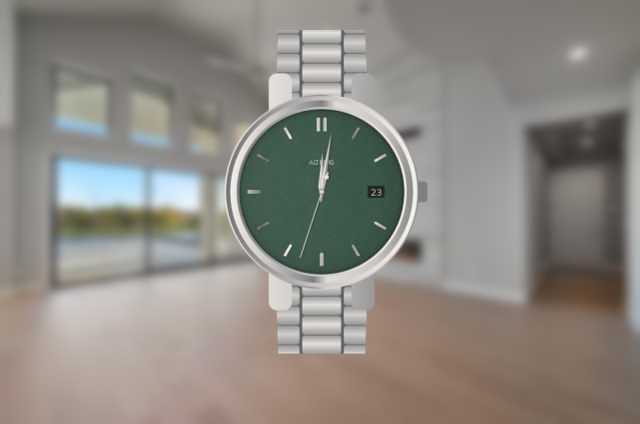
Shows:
12,01,33
